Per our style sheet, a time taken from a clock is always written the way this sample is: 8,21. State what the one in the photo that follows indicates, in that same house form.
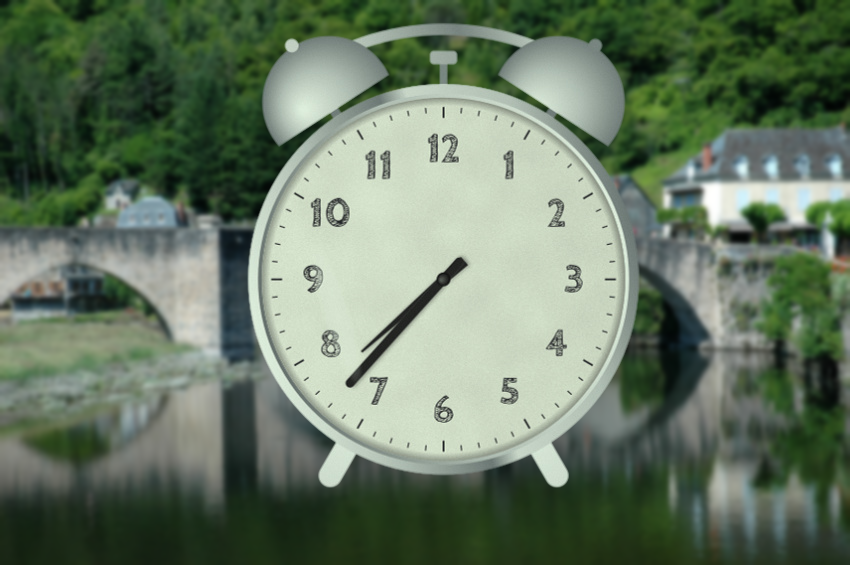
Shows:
7,37
